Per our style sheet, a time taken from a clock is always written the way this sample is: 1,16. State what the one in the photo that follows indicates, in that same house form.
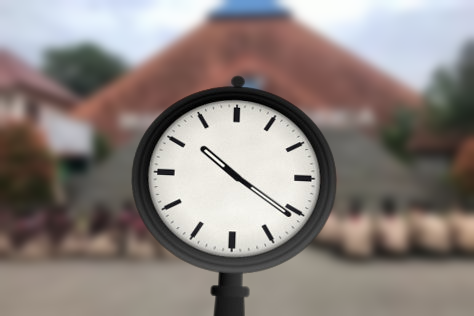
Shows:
10,21
